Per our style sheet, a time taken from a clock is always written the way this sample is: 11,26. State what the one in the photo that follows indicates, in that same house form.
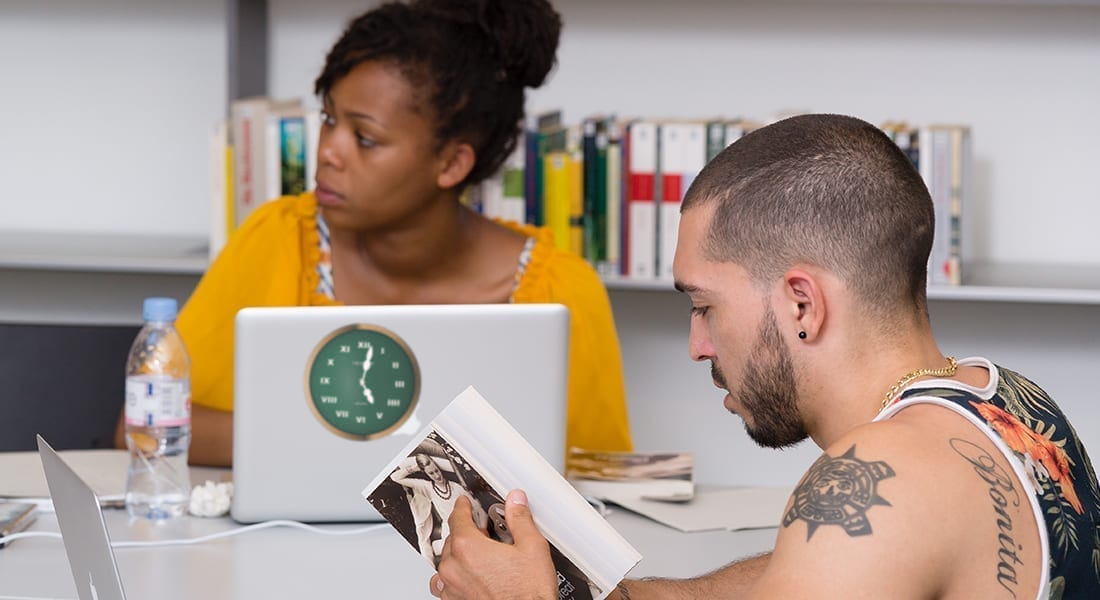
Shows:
5,02
